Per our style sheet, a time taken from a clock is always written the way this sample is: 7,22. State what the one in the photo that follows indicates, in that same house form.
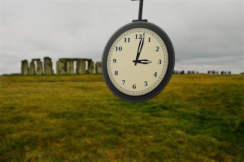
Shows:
3,02
